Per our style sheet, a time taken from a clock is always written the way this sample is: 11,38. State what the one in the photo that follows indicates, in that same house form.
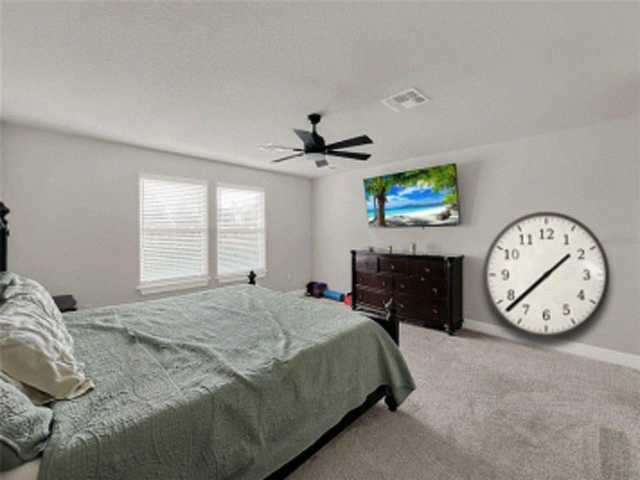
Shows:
1,38
